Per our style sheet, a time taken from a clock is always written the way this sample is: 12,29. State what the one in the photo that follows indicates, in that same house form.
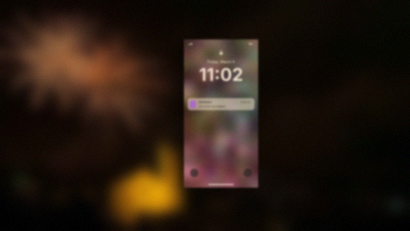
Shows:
11,02
